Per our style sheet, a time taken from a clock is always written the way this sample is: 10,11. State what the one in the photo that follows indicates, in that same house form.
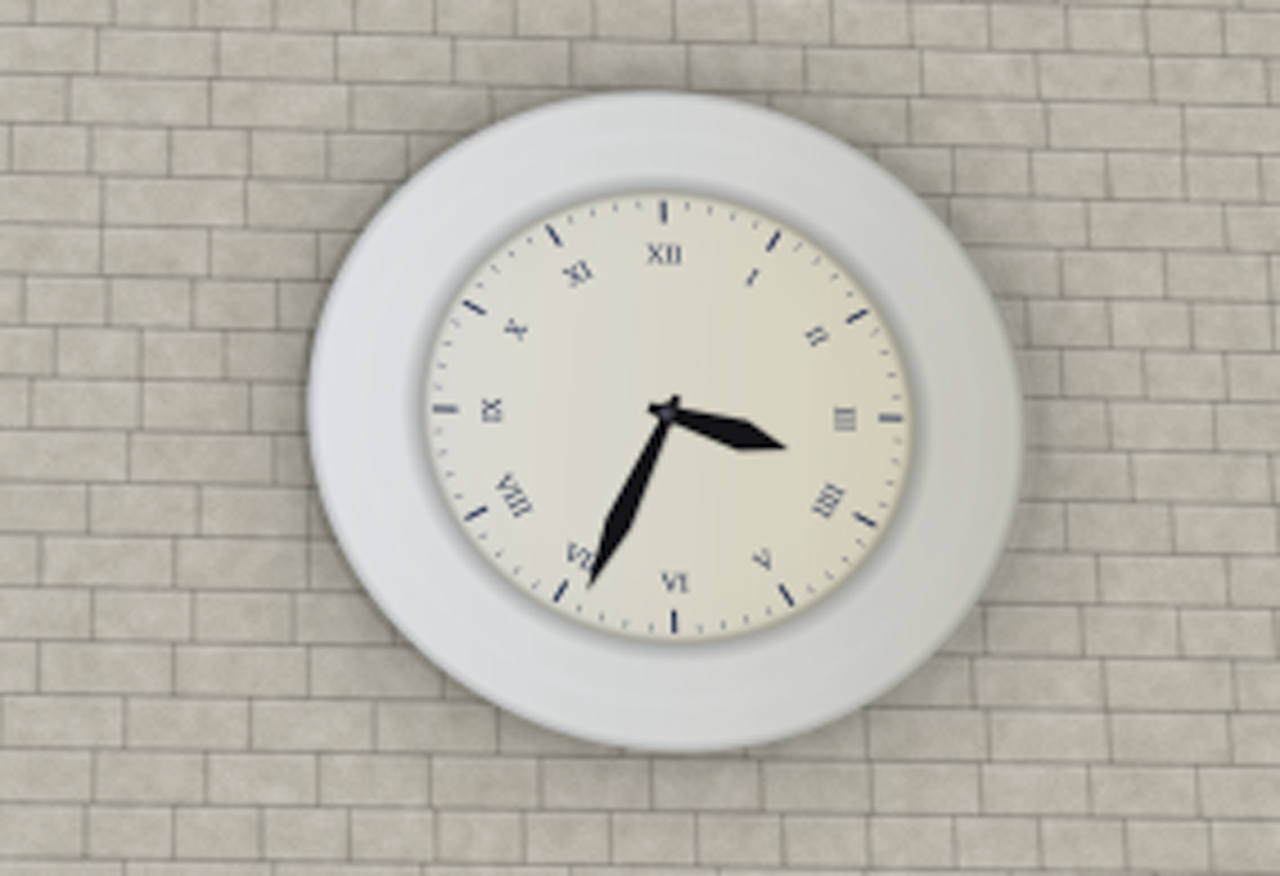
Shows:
3,34
